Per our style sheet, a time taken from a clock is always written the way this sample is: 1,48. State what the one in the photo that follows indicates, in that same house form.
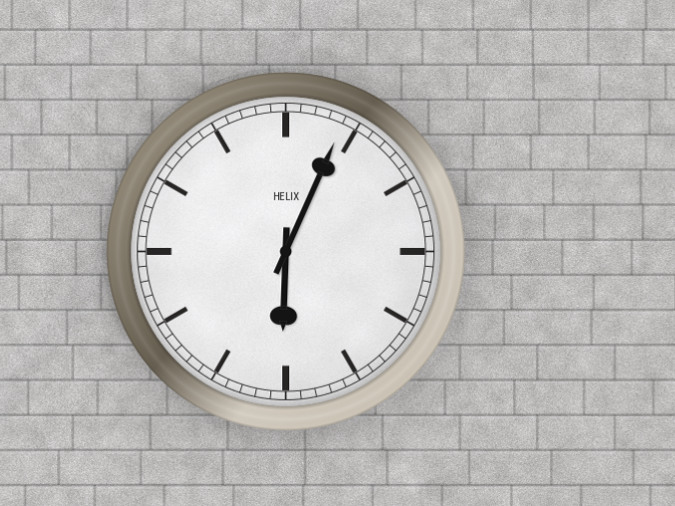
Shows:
6,04
